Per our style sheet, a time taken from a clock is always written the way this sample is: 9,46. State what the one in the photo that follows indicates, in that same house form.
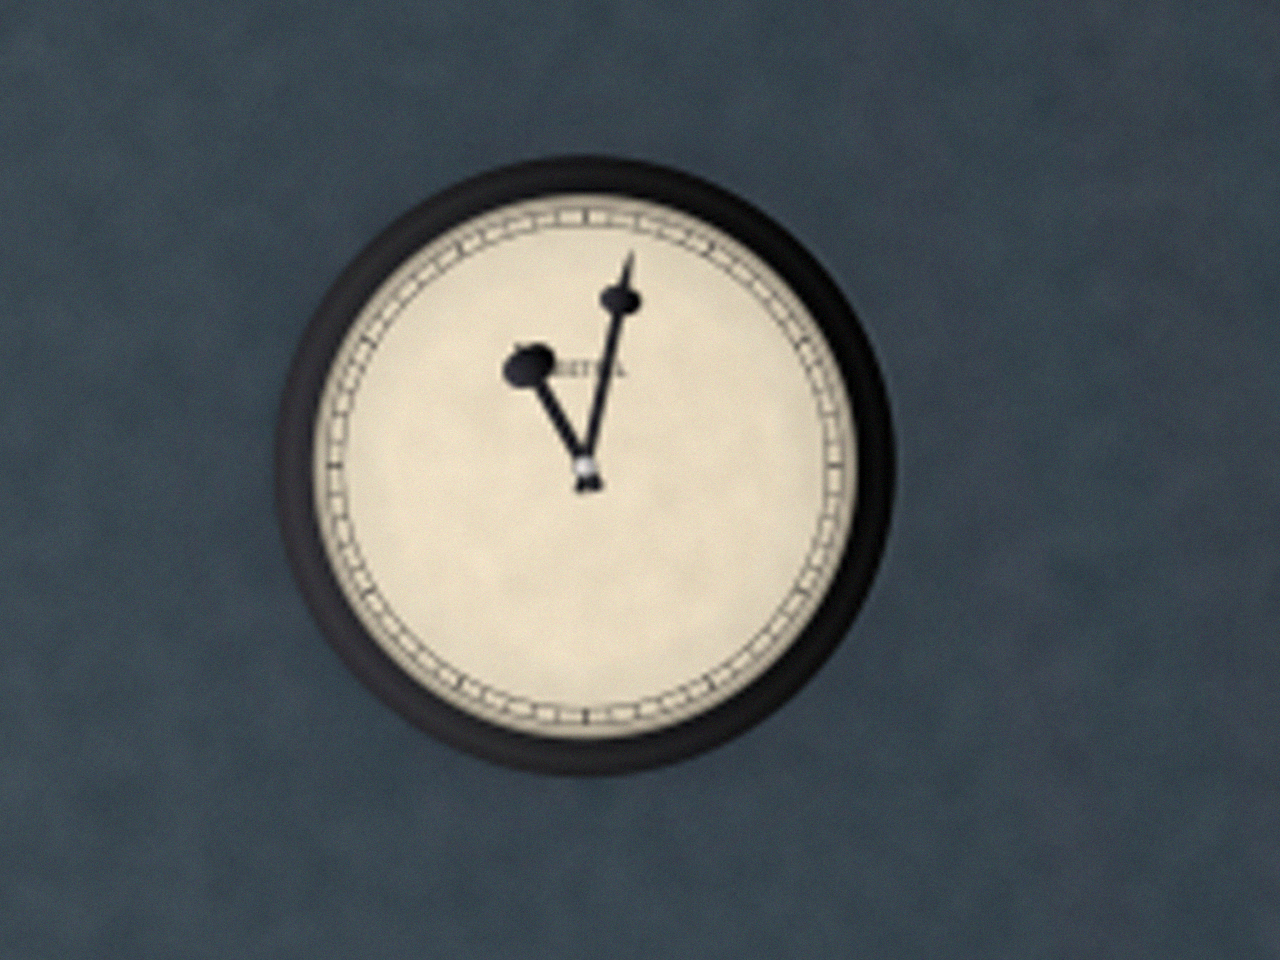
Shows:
11,02
